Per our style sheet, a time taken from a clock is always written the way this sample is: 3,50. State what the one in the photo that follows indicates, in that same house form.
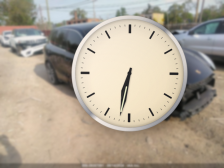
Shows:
6,32
